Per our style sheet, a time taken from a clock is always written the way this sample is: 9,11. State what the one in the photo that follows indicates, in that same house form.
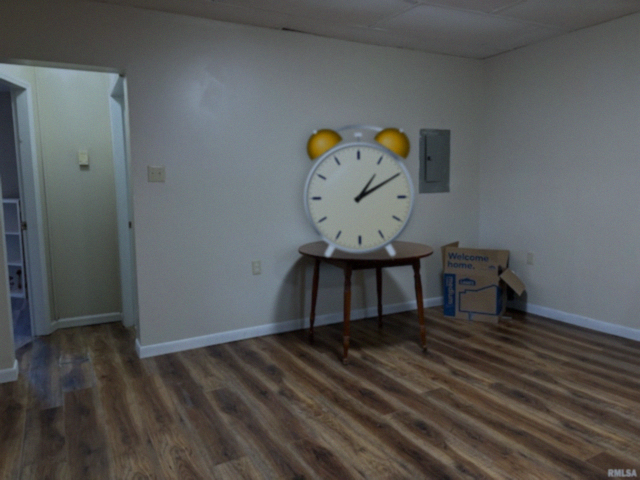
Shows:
1,10
